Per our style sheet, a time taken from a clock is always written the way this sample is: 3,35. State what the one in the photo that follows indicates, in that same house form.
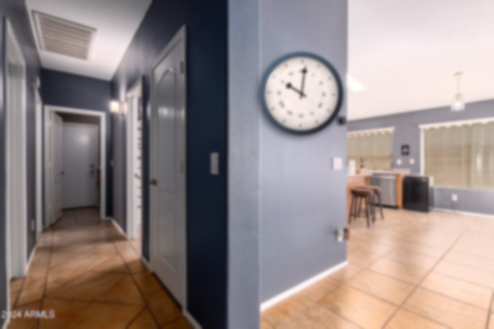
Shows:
10,01
